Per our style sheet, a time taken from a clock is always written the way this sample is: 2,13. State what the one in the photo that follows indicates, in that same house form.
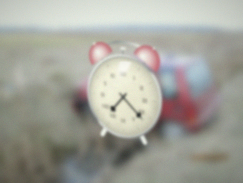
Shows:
7,22
